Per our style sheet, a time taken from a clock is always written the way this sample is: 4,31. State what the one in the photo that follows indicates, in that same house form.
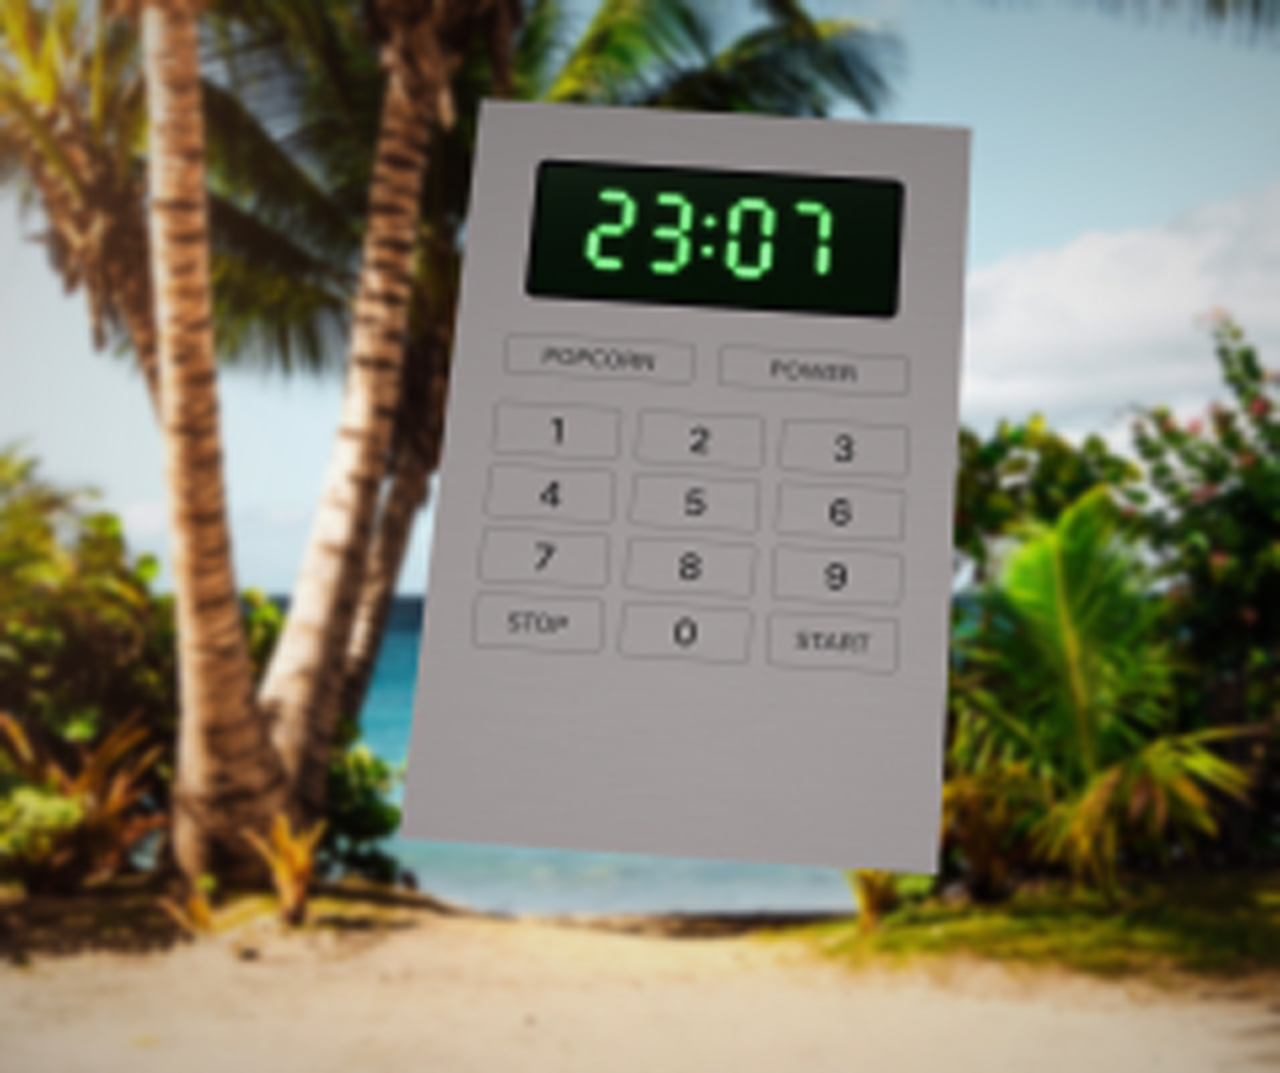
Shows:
23,07
